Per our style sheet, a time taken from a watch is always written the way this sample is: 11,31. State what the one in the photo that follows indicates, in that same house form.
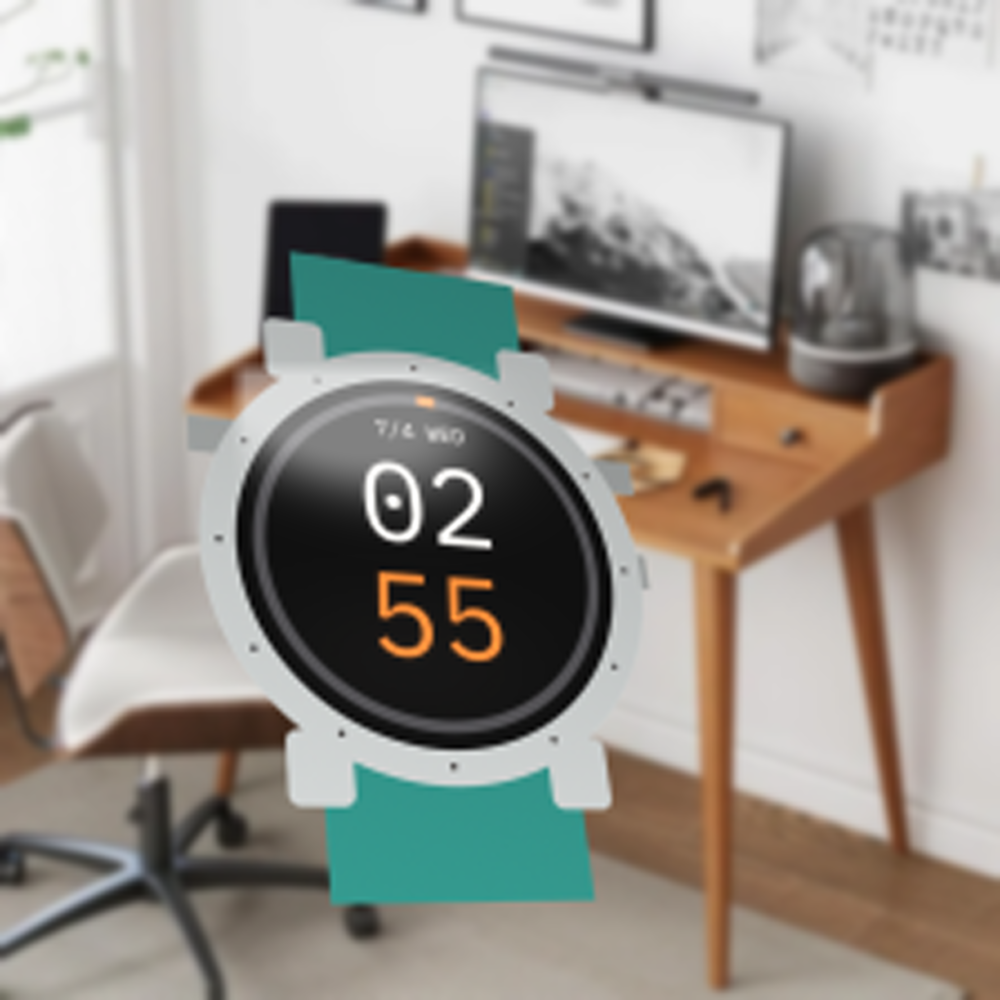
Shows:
2,55
